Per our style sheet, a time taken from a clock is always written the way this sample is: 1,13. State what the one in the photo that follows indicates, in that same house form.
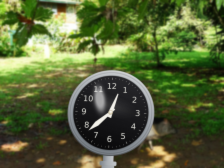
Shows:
12,38
